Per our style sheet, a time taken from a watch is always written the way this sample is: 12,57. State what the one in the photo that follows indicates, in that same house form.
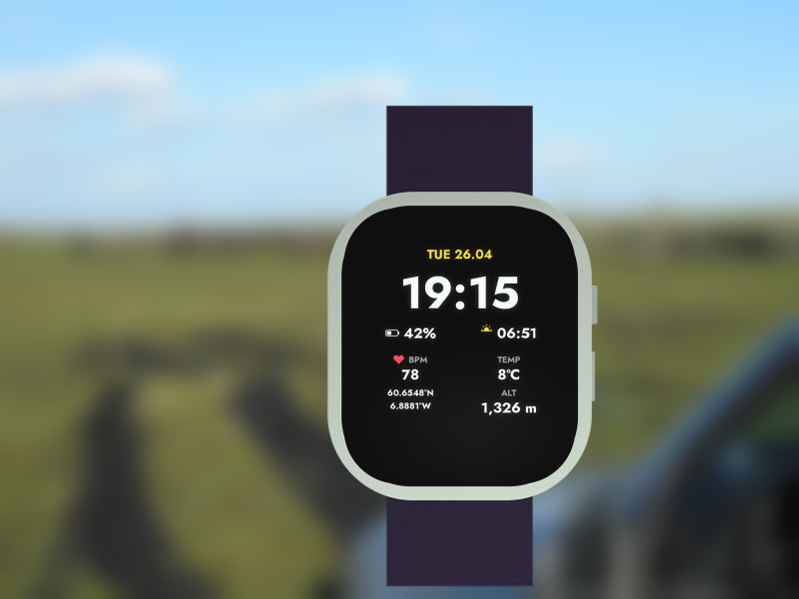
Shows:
19,15
